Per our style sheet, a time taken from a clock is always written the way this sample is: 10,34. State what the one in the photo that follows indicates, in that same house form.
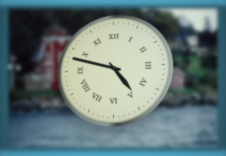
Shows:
4,48
